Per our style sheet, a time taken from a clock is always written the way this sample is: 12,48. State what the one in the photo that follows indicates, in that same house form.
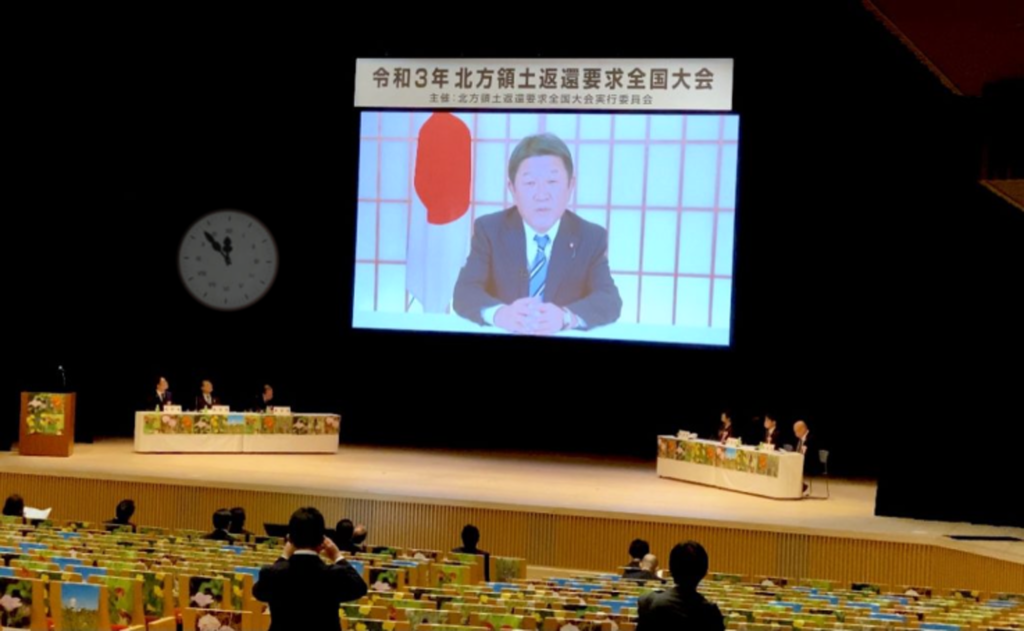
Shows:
11,53
